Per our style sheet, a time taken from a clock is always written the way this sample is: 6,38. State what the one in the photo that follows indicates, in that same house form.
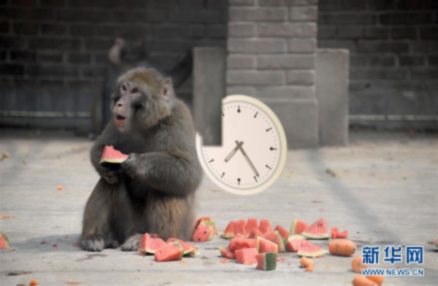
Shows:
7,24
